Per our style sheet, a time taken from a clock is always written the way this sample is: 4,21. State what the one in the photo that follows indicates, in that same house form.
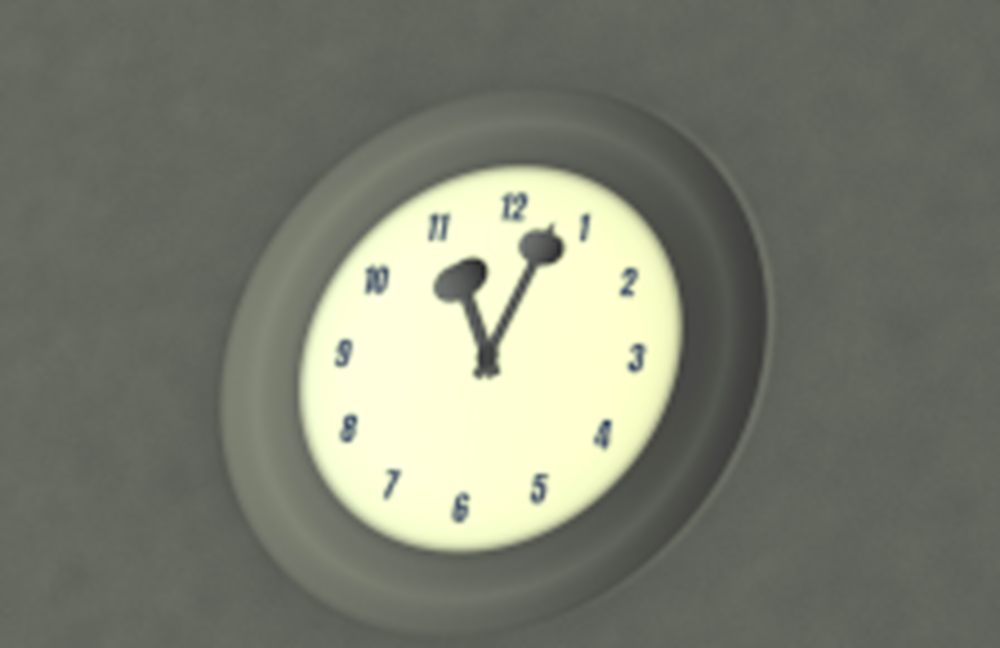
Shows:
11,03
